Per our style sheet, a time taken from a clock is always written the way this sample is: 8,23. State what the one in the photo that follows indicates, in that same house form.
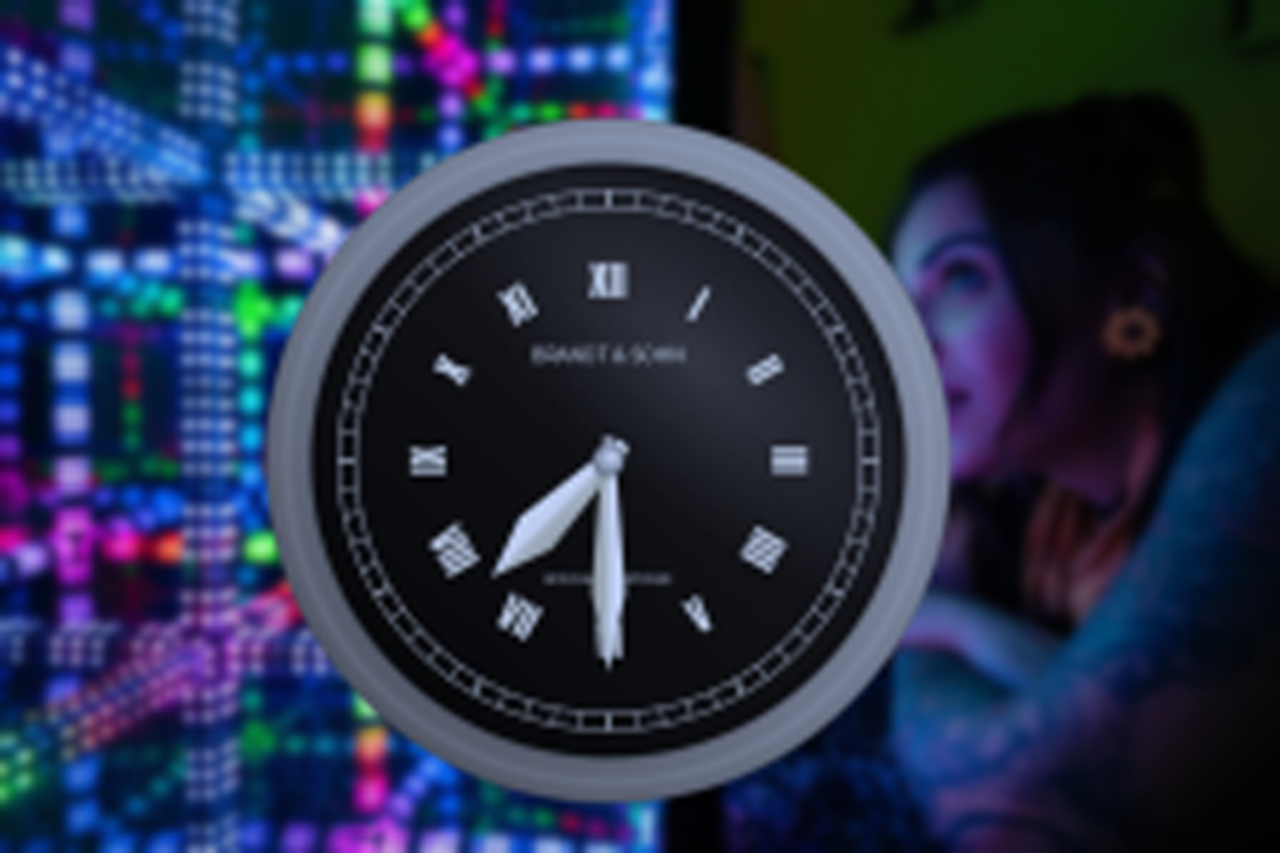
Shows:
7,30
